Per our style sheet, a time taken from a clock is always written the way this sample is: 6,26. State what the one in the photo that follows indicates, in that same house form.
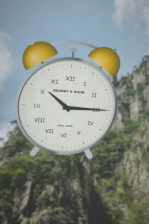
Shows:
10,15
